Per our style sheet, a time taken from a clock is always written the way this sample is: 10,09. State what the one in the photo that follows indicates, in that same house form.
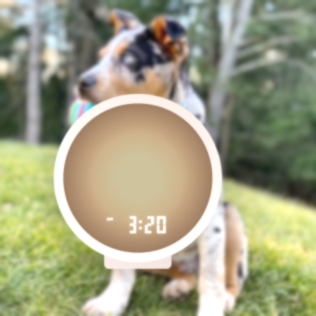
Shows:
3,20
